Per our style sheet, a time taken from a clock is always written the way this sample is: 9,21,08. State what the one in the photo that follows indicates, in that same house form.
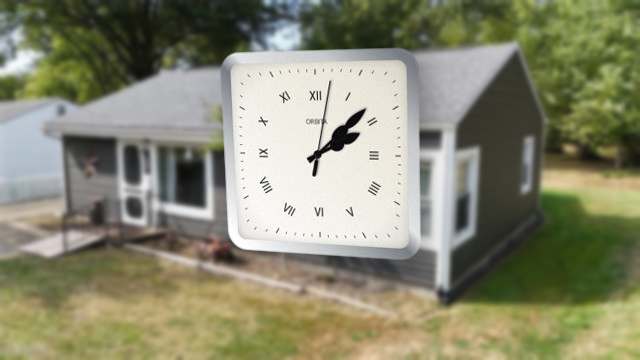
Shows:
2,08,02
